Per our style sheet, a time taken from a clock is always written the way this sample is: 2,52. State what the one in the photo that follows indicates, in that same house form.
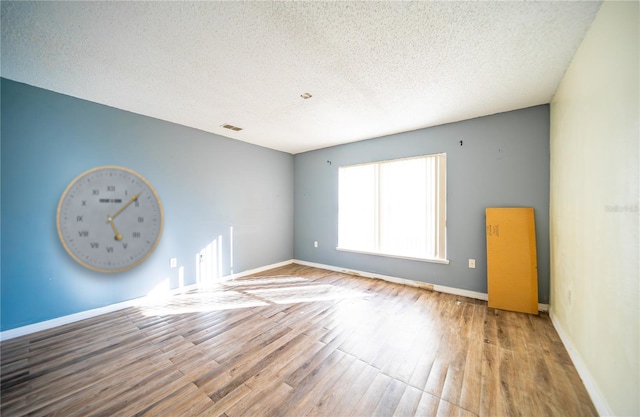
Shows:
5,08
